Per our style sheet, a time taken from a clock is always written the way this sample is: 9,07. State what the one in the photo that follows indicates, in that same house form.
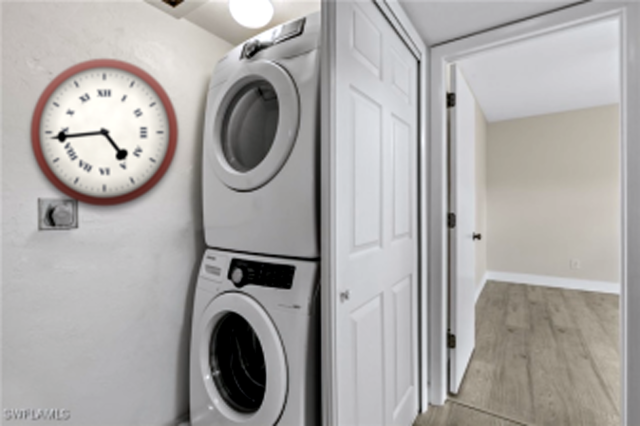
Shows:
4,44
